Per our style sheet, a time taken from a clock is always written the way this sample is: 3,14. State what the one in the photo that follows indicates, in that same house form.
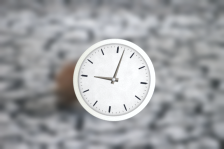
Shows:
9,02
